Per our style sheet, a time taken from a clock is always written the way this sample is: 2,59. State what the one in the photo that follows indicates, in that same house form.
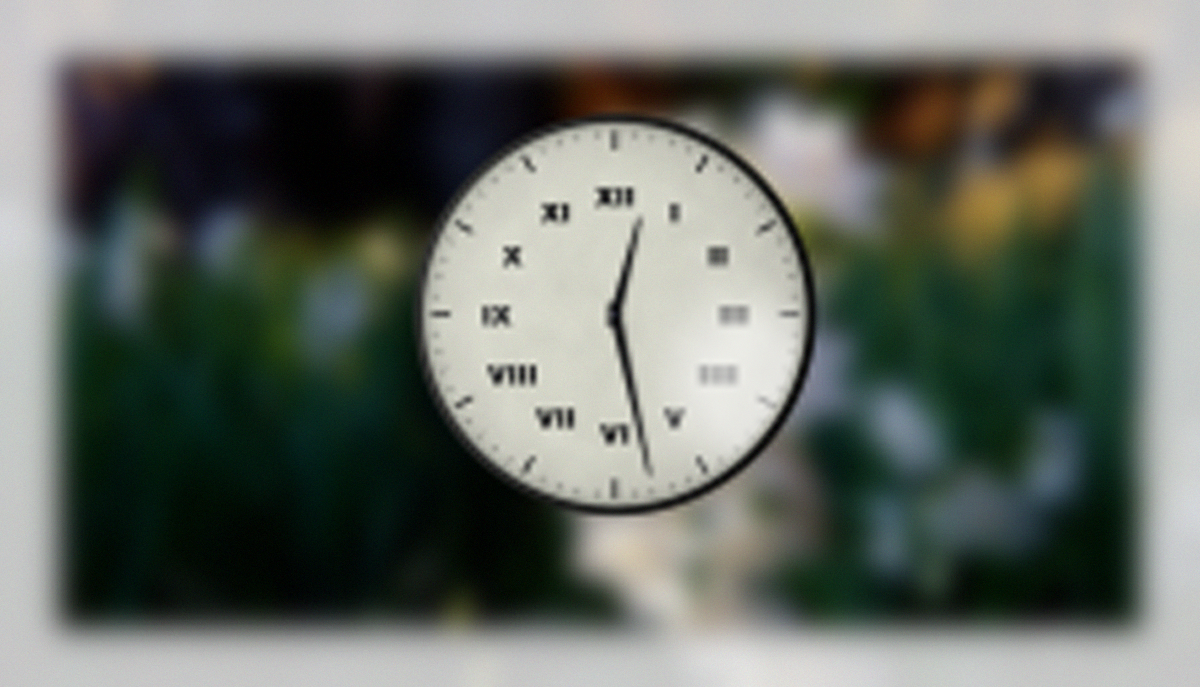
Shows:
12,28
